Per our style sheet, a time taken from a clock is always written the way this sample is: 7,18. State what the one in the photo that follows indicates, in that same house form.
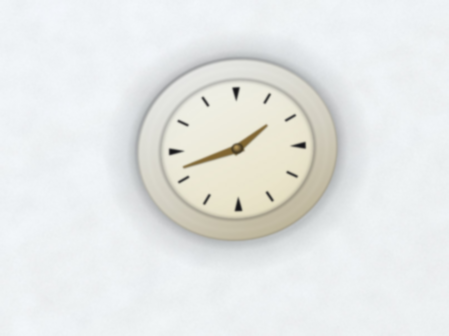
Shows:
1,42
